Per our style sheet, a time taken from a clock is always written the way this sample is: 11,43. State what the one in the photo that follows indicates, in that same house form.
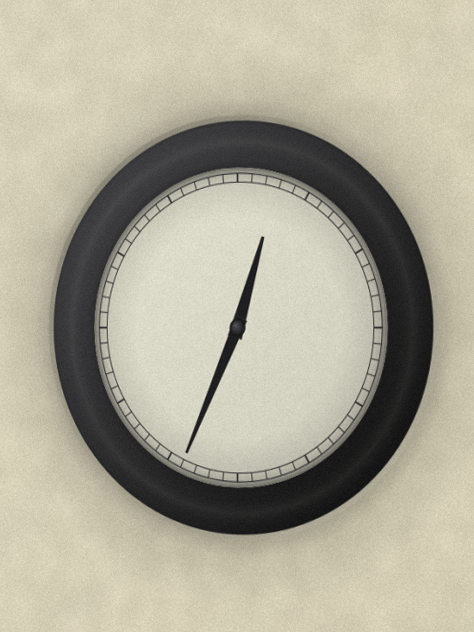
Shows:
12,34
